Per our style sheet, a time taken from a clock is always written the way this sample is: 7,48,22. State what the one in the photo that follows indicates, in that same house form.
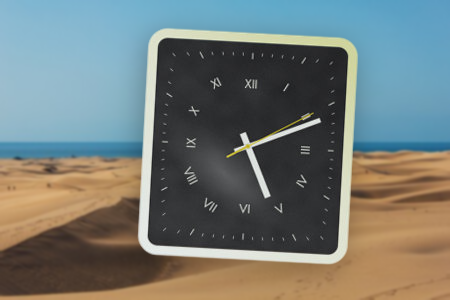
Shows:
5,11,10
